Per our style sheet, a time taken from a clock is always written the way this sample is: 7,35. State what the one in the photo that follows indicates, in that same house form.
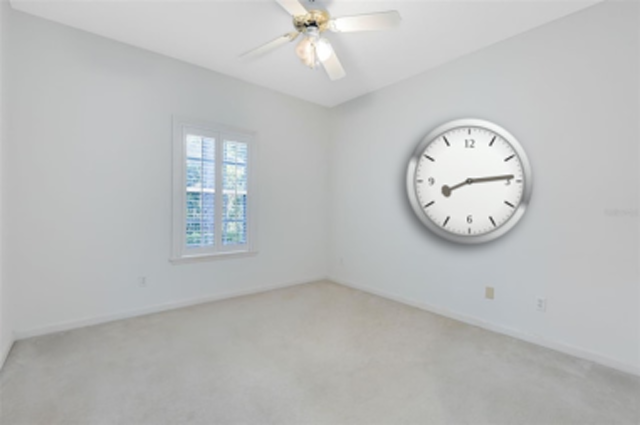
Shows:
8,14
